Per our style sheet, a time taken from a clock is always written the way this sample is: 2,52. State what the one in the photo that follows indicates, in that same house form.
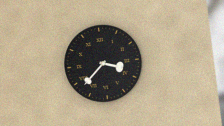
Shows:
3,38
